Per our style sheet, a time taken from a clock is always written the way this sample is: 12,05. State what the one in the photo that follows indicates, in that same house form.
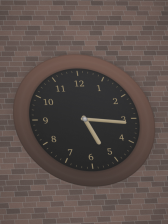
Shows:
5,16
